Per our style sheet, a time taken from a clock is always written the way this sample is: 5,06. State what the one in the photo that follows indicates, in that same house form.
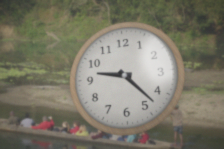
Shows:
9,23
